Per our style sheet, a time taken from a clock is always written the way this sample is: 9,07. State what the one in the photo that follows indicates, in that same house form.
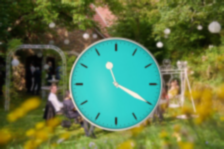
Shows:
11,20
